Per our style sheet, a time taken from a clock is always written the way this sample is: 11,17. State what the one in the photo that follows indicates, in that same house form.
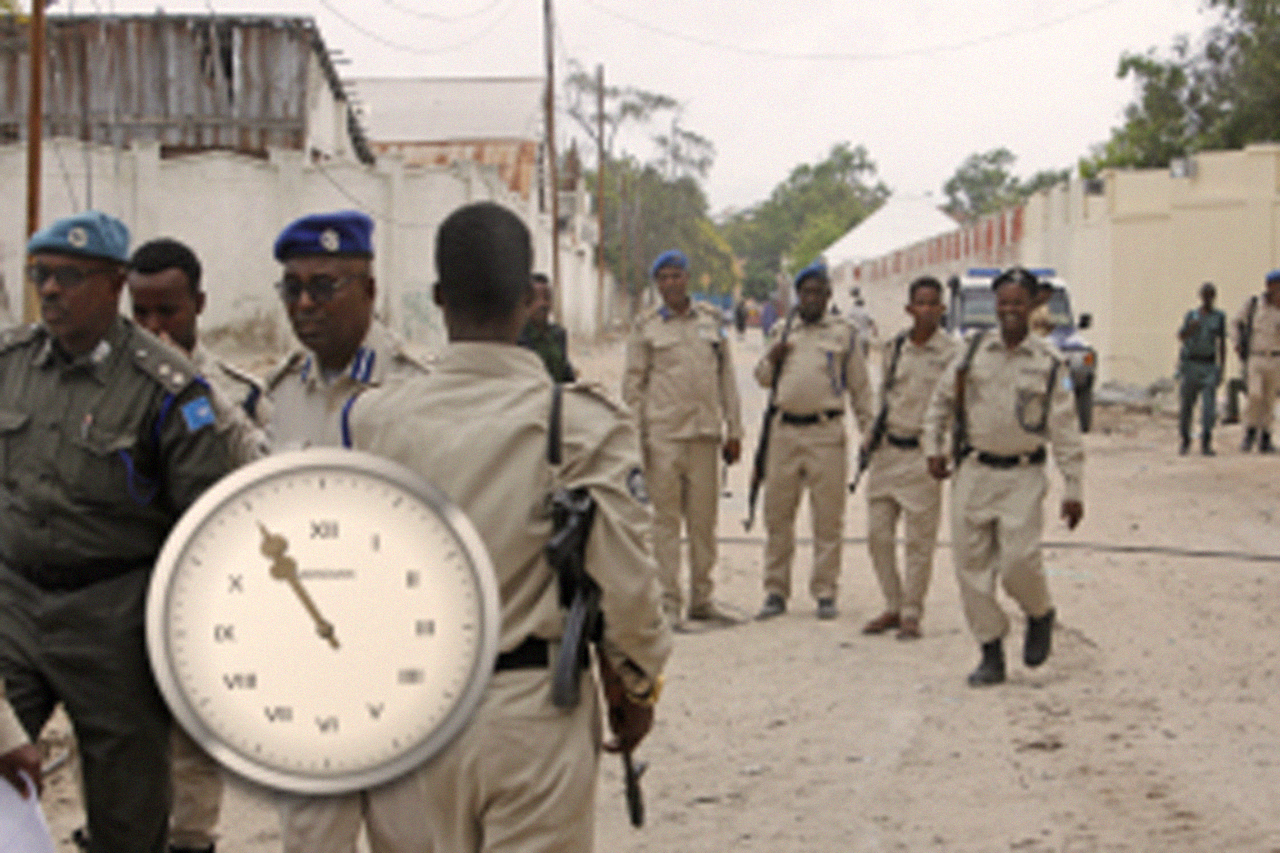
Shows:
10,55
